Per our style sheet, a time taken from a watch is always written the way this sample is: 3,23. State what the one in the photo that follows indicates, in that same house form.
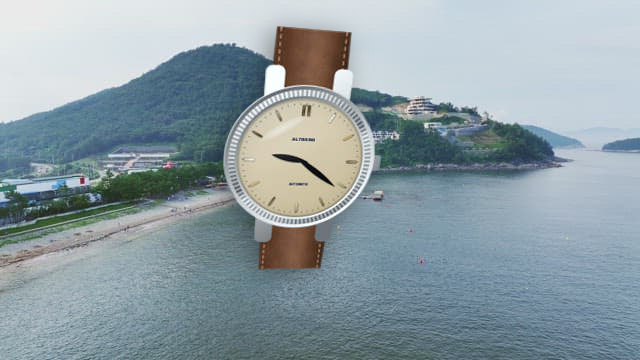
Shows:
9,21
